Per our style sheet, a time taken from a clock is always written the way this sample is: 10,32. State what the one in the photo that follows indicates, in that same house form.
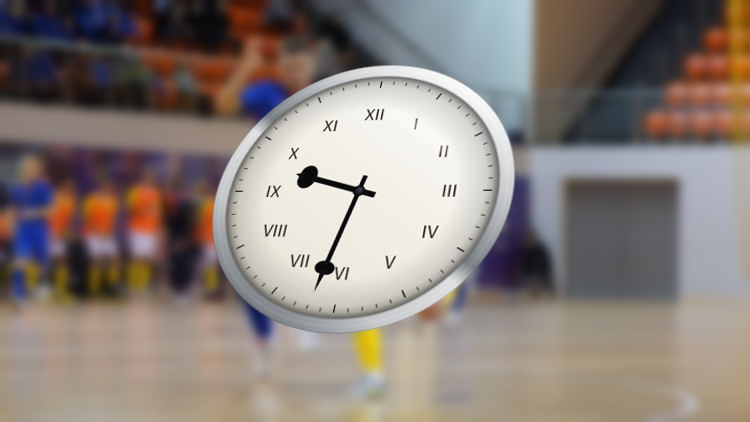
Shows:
9,32
